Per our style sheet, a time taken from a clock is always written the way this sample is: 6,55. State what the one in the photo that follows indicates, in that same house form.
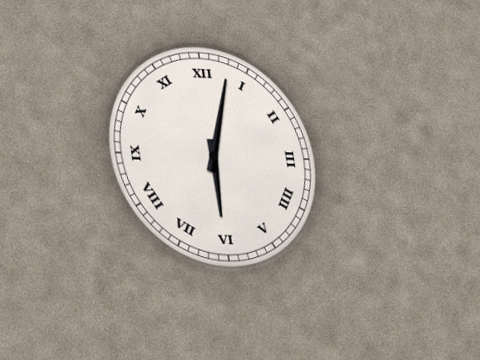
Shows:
6,03
